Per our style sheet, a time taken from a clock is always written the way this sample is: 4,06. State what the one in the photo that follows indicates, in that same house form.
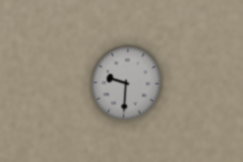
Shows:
9,30
